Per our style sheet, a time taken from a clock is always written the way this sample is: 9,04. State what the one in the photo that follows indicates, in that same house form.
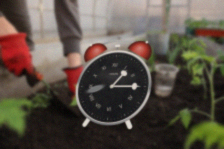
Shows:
1,15
